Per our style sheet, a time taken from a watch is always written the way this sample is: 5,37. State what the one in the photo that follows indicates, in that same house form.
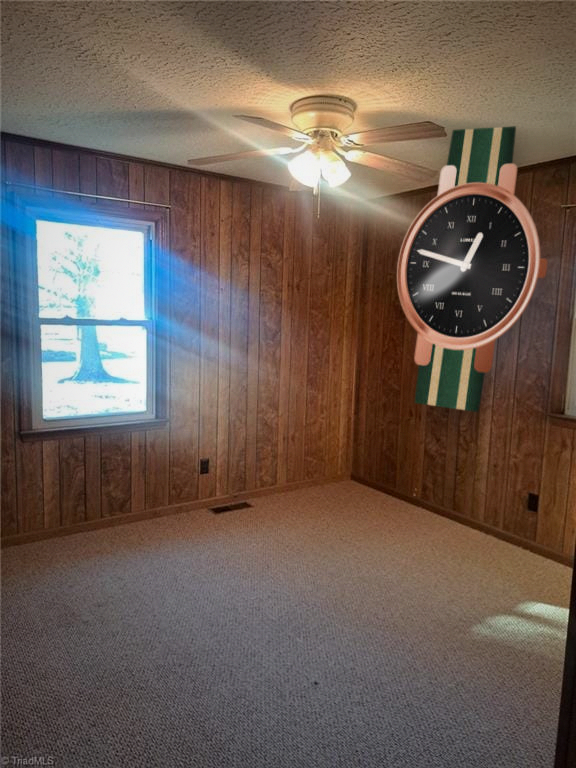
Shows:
12,47
